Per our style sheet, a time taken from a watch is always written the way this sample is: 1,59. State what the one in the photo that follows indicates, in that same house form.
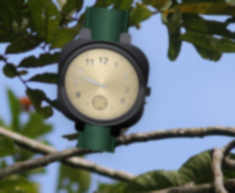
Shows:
9,47
